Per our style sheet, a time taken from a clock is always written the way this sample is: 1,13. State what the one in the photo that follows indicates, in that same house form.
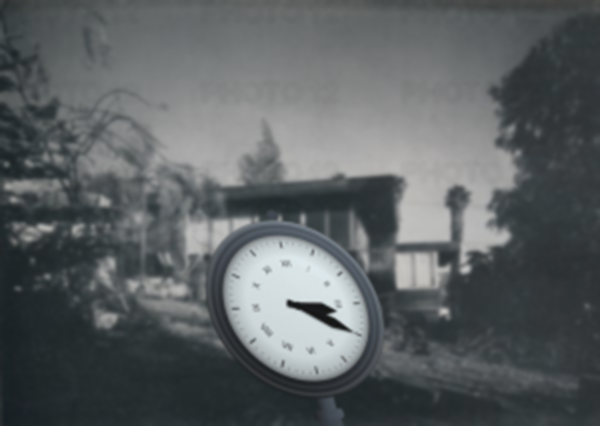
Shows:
3,20
